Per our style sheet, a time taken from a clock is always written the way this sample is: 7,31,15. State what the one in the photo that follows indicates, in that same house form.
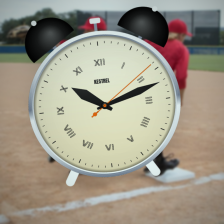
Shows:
10,12,09
